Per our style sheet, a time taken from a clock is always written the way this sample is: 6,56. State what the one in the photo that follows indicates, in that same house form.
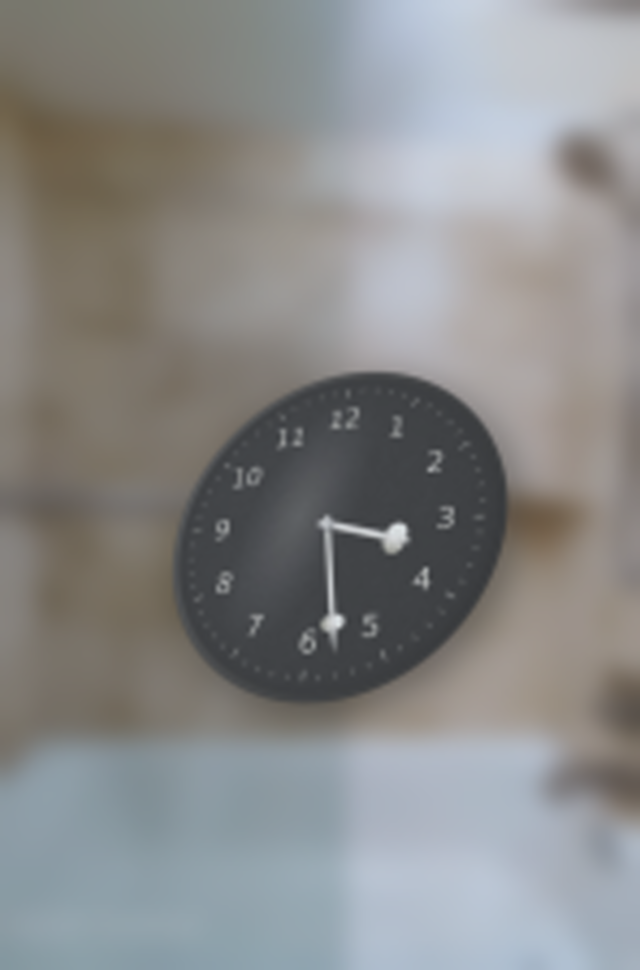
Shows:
3,28
